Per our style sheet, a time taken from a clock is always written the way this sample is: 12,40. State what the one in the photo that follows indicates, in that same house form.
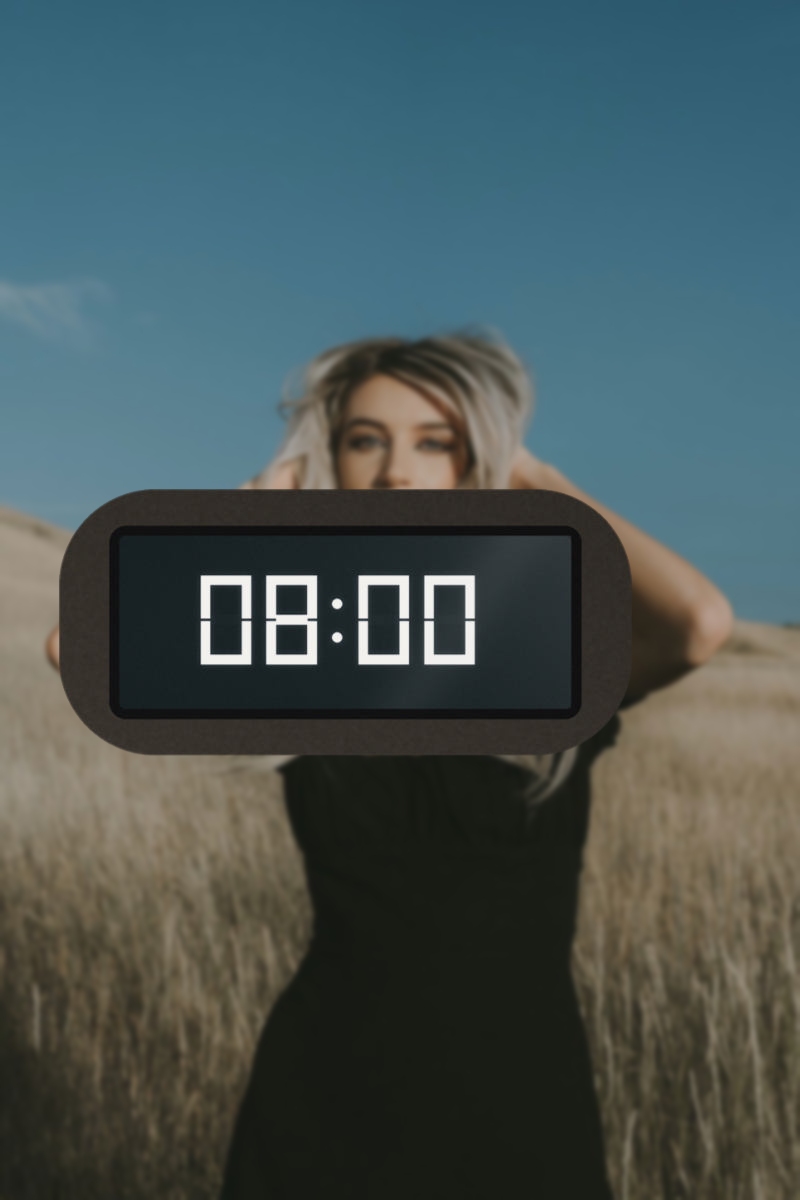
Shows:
8,00
